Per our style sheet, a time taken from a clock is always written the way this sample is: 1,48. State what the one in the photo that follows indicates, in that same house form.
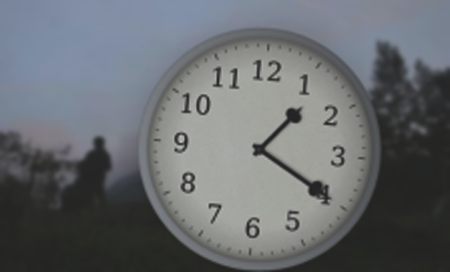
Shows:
1,20
